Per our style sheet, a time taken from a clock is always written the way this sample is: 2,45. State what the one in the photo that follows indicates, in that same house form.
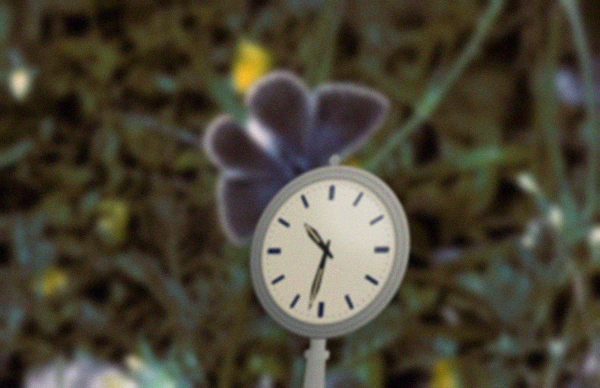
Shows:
10,32
